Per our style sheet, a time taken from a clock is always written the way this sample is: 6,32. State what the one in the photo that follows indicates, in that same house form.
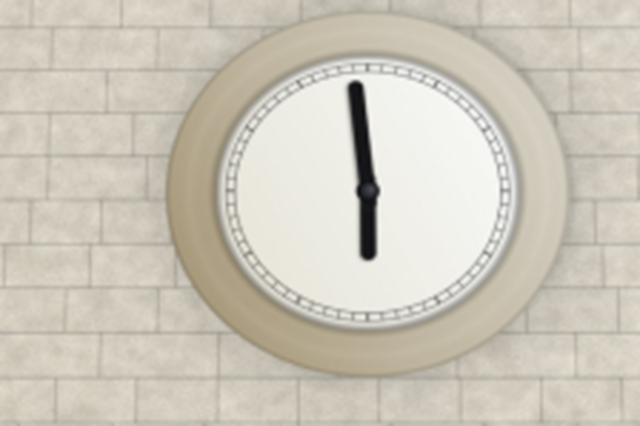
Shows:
5,59
